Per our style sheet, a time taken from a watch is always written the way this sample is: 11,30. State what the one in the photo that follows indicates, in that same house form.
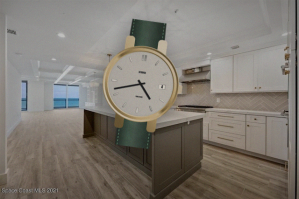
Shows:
4,42
